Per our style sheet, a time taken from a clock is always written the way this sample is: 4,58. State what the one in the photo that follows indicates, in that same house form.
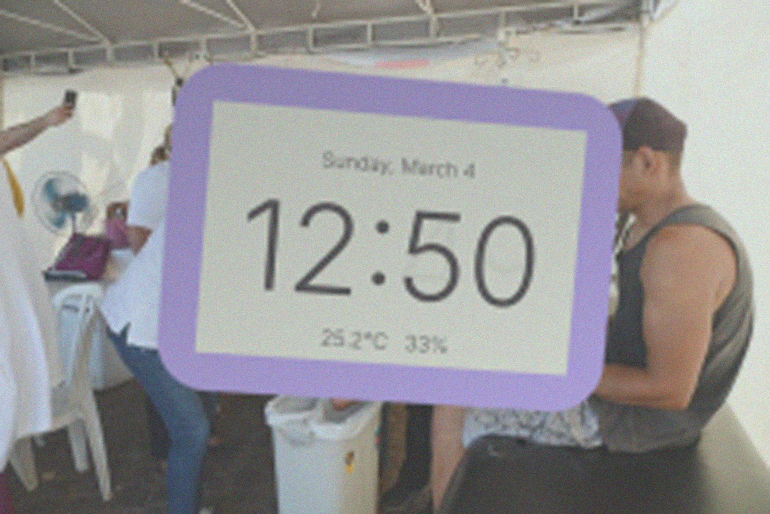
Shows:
12,50
